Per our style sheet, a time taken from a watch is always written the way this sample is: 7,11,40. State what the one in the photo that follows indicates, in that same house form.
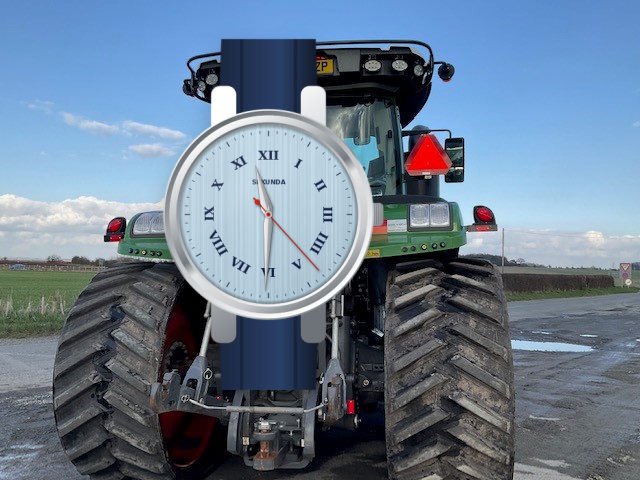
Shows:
11,30,23
